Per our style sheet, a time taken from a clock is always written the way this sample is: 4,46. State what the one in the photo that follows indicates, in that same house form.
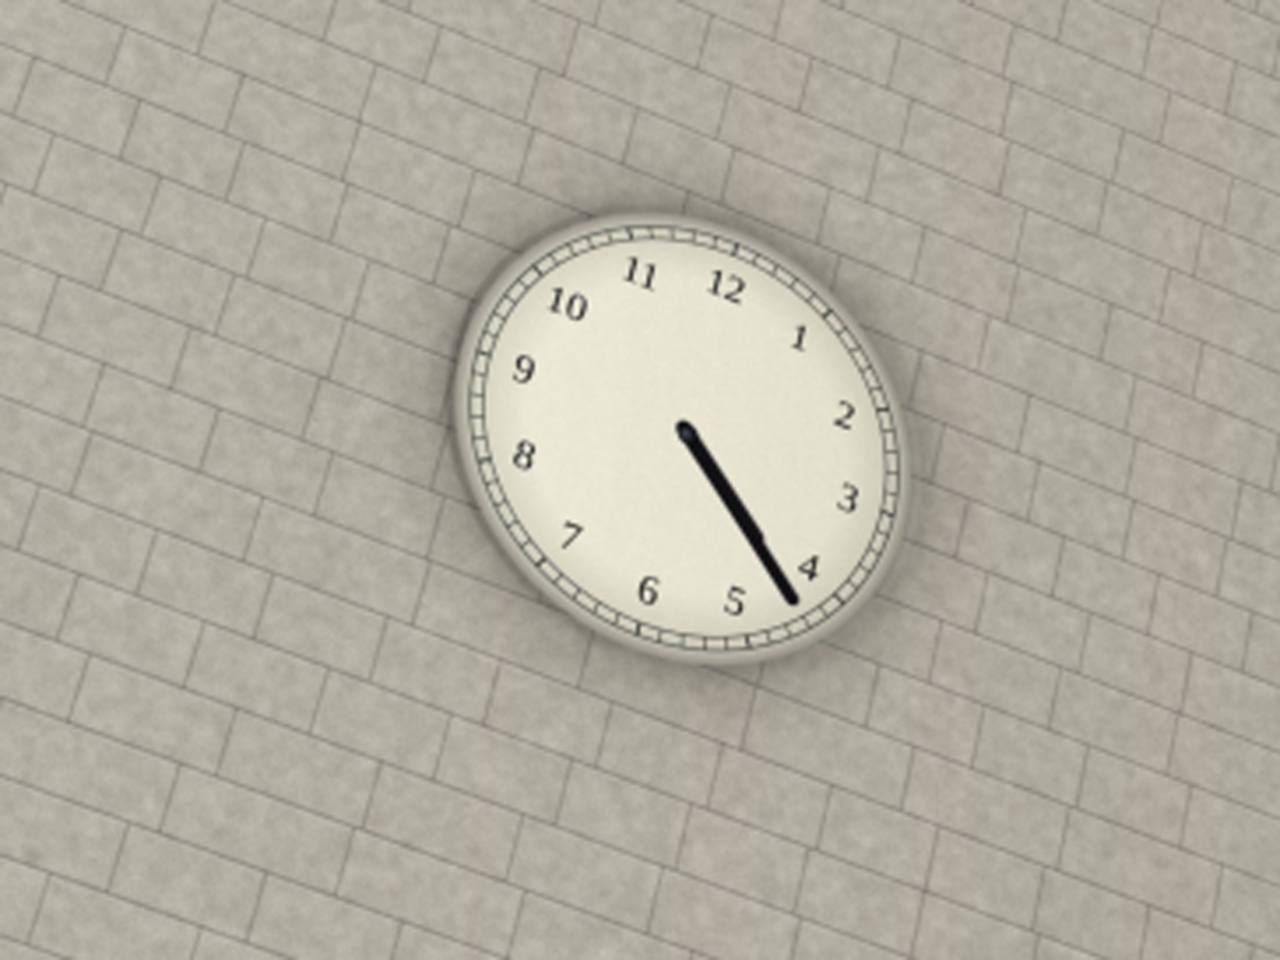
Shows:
4,22
